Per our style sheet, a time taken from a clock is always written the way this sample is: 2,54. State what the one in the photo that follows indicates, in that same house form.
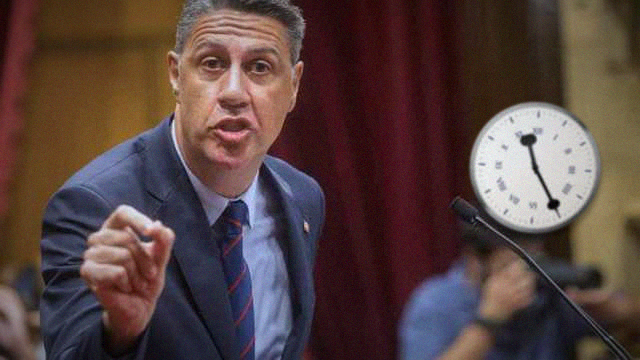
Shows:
11,25
